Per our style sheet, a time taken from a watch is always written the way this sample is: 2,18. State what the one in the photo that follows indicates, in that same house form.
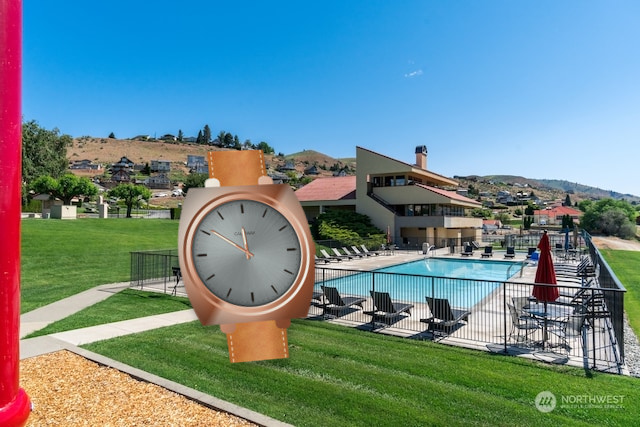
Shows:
11,51
